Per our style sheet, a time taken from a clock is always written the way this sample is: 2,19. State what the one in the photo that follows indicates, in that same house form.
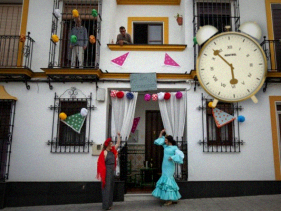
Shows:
5,53
